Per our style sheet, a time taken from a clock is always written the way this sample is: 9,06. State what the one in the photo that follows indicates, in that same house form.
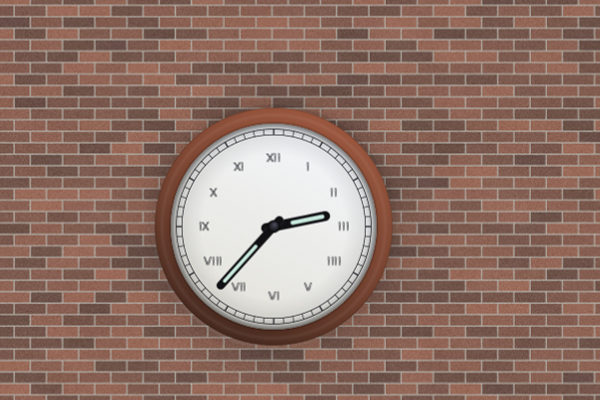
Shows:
2,37
